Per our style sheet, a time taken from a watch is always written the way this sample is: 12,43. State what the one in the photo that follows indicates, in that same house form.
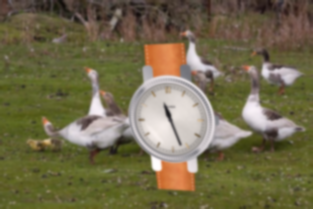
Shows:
11,27
